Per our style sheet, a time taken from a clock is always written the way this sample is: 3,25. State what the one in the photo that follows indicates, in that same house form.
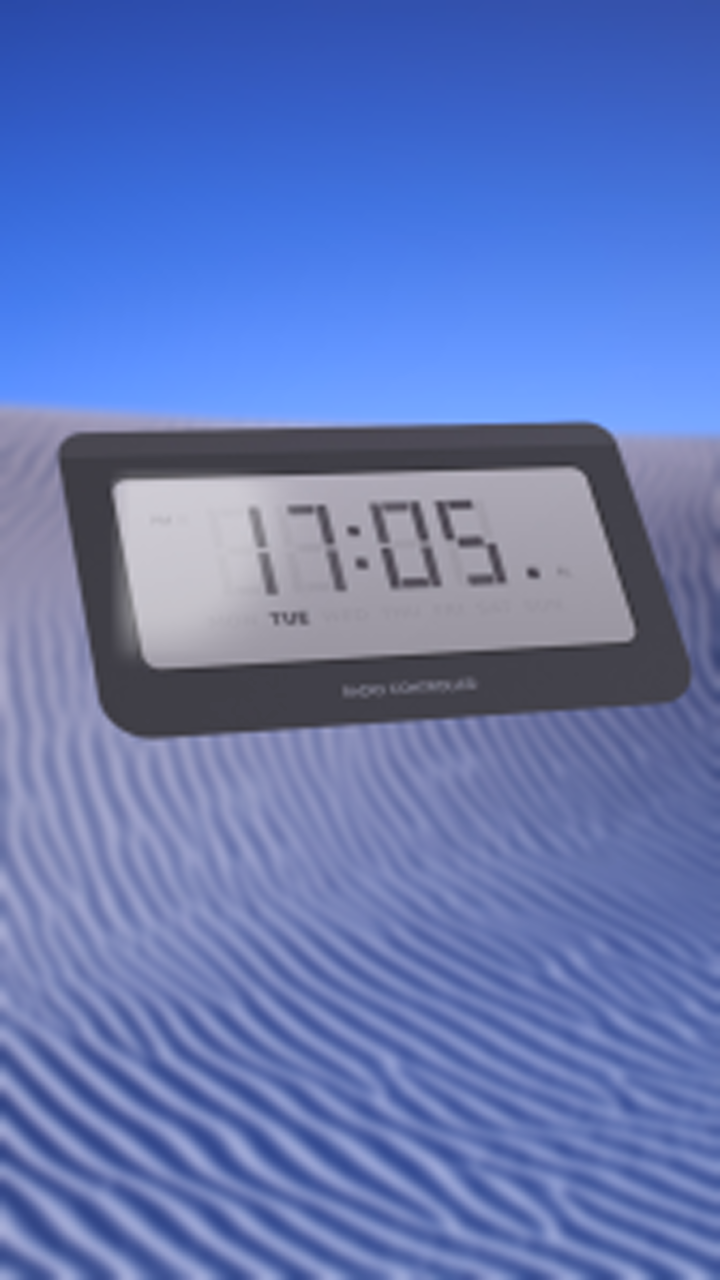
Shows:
17,05
